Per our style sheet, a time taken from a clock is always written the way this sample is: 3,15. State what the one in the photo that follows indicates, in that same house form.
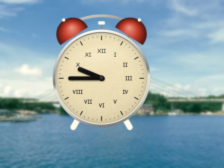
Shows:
9,45
